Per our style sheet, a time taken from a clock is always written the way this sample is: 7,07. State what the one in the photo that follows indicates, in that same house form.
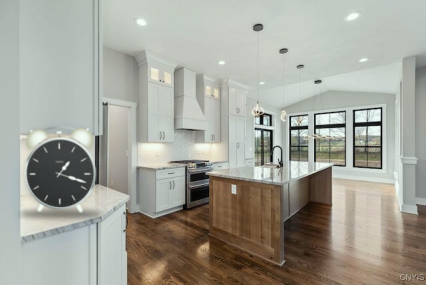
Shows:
1,18
